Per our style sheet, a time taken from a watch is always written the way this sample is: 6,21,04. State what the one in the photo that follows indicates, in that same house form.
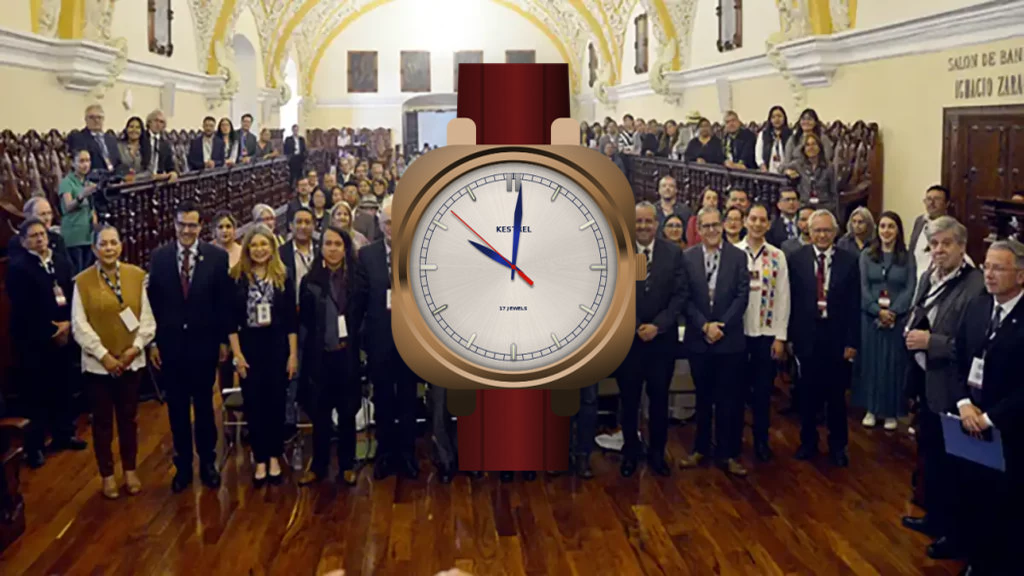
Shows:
10,00,52
